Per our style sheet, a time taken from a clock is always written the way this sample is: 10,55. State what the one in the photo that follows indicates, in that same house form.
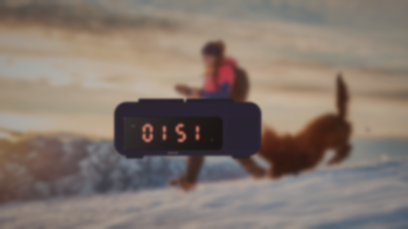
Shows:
1,51
